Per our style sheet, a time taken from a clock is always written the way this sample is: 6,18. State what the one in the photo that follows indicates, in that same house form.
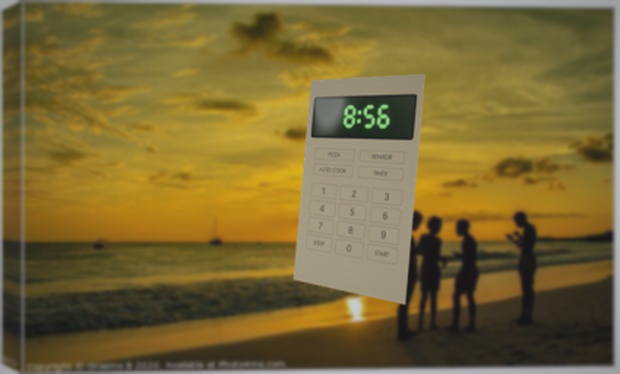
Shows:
8,56
